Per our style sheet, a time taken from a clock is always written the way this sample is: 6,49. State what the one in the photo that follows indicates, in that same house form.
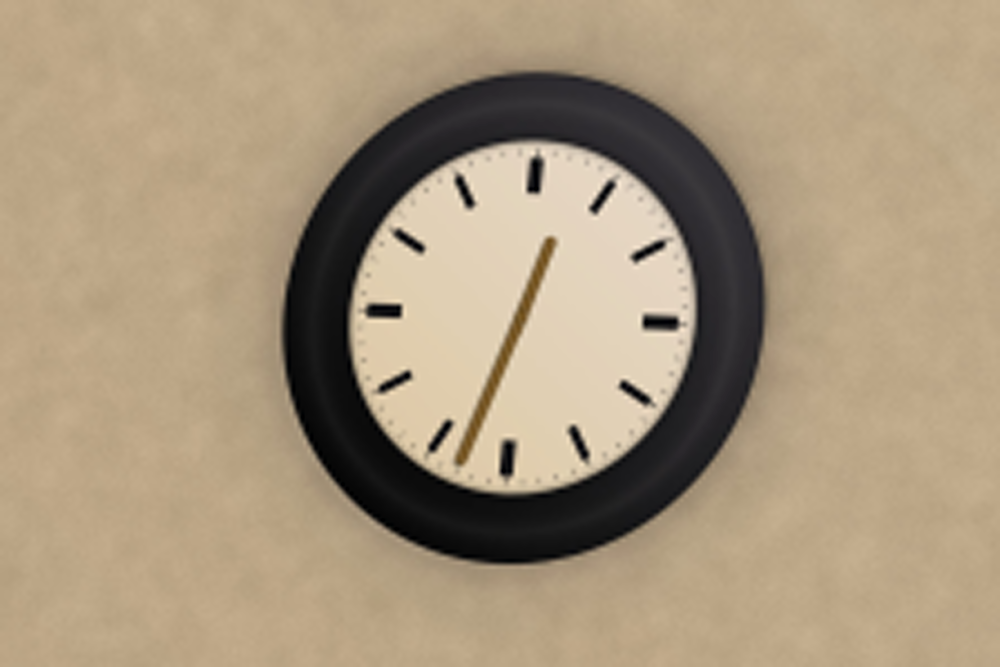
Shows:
12,33
